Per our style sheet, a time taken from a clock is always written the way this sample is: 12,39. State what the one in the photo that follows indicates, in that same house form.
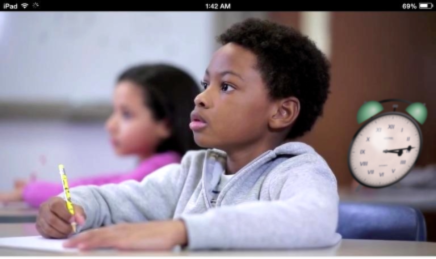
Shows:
3,14
